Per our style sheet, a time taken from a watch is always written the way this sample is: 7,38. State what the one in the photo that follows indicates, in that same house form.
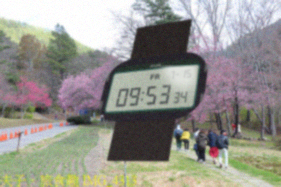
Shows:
9,53
